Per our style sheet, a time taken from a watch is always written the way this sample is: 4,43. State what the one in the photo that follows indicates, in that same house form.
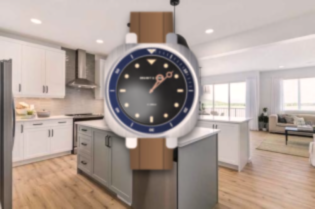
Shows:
1,08
